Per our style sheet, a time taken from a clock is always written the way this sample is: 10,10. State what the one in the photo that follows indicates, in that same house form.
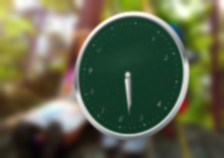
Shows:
5,28
